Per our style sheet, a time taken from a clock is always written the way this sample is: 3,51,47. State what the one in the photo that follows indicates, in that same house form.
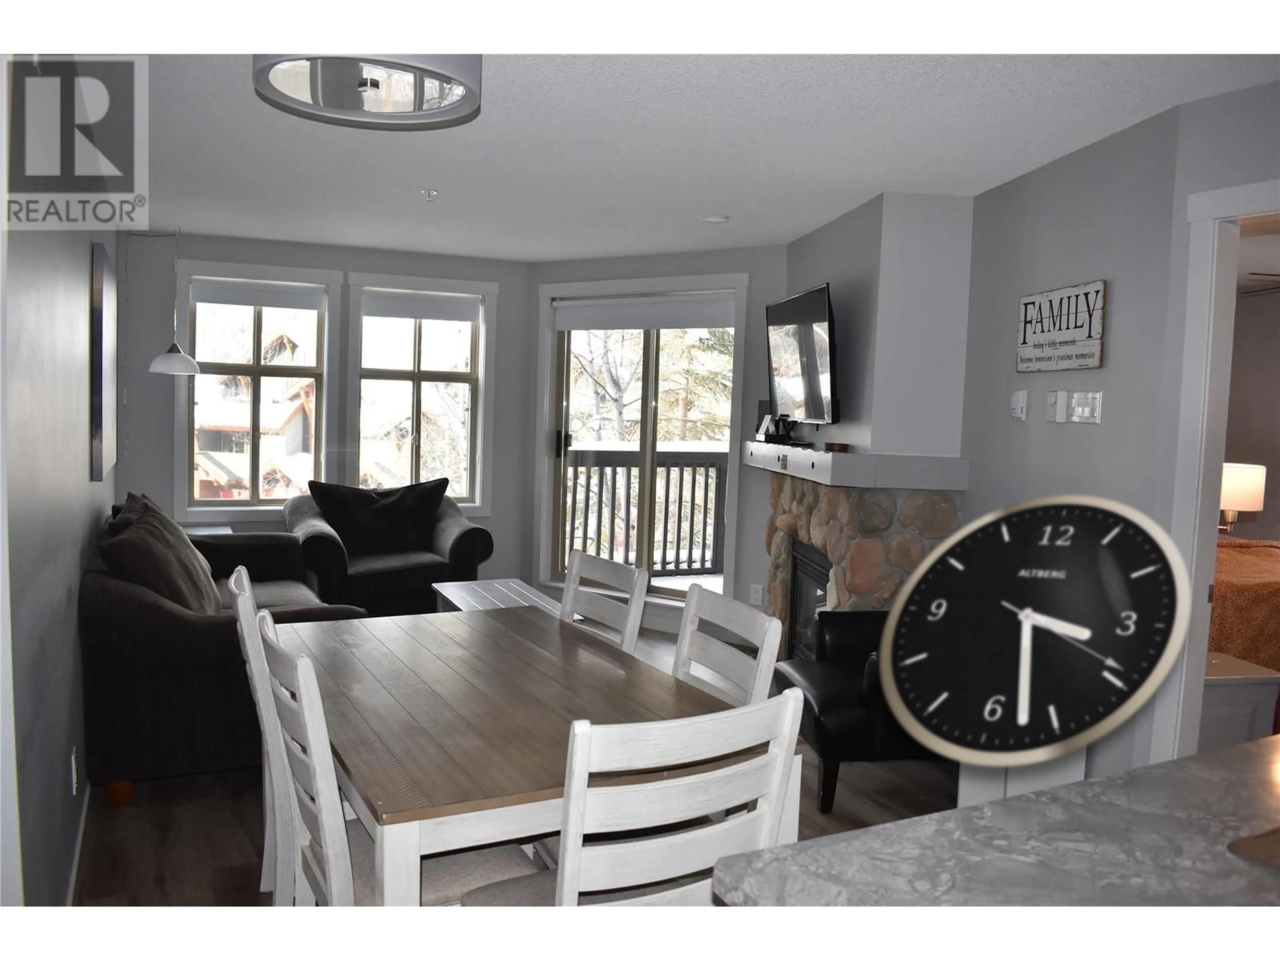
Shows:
3,27,19
